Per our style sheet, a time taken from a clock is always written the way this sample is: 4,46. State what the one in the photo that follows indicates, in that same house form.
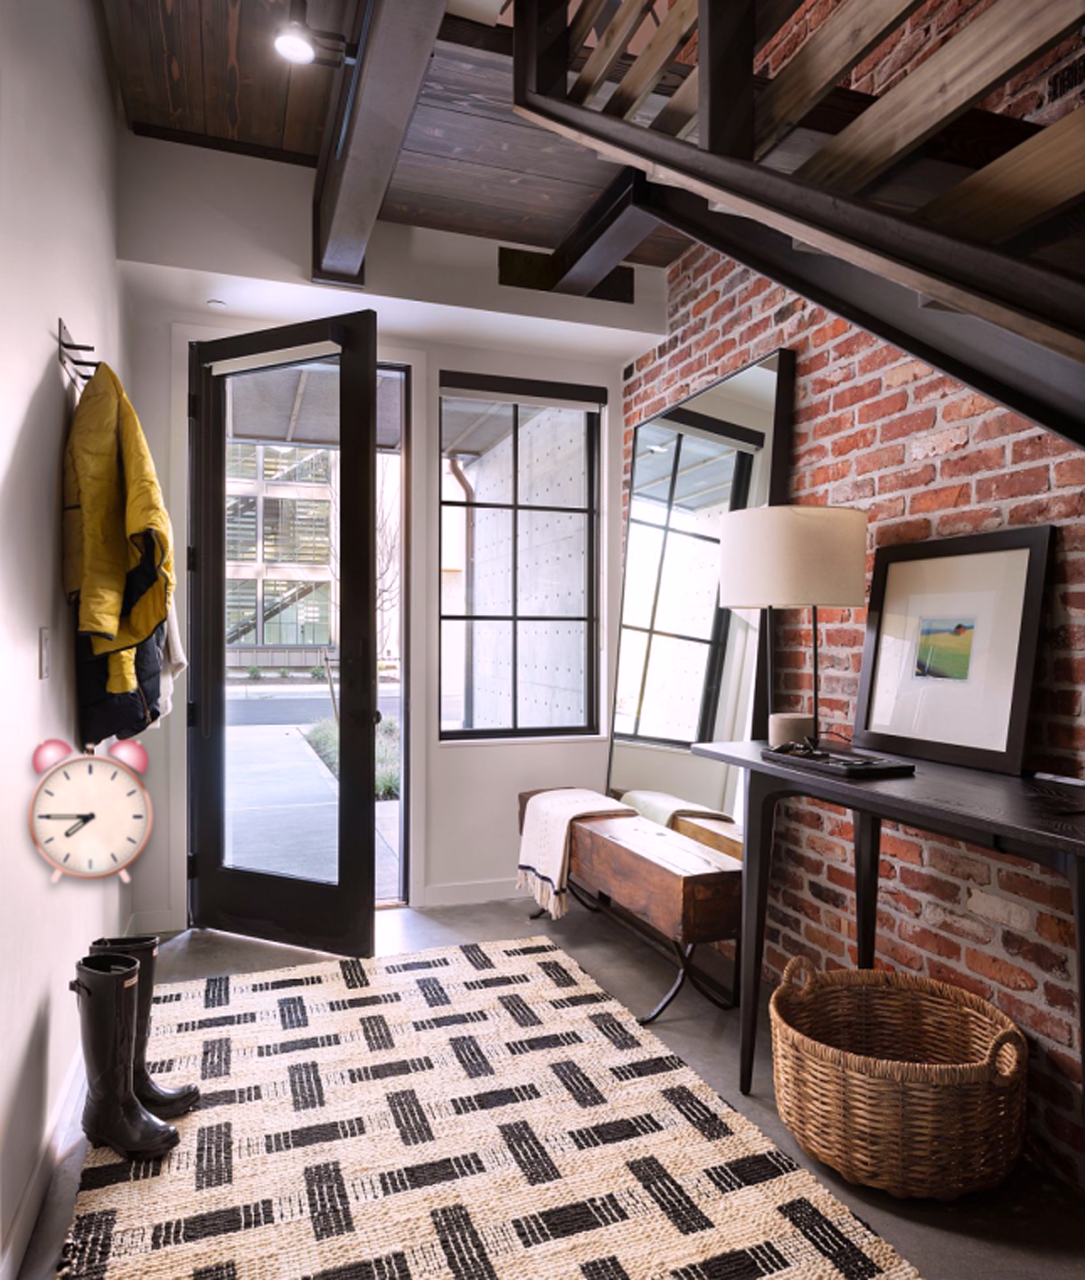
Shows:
7,45
